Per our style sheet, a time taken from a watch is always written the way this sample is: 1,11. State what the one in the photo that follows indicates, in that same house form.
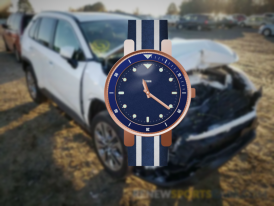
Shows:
11,21
